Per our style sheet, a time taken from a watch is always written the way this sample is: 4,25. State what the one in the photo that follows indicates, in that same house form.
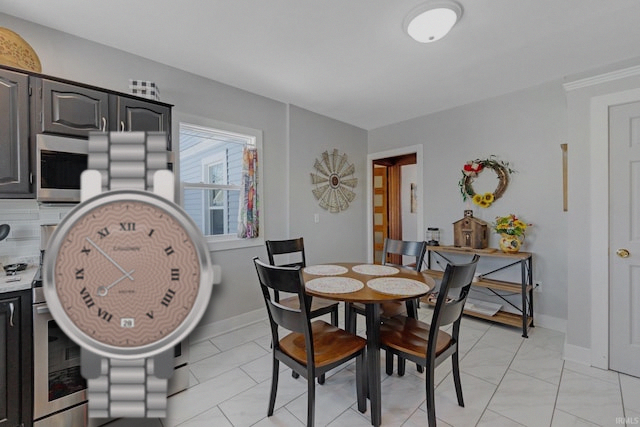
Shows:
7,52
